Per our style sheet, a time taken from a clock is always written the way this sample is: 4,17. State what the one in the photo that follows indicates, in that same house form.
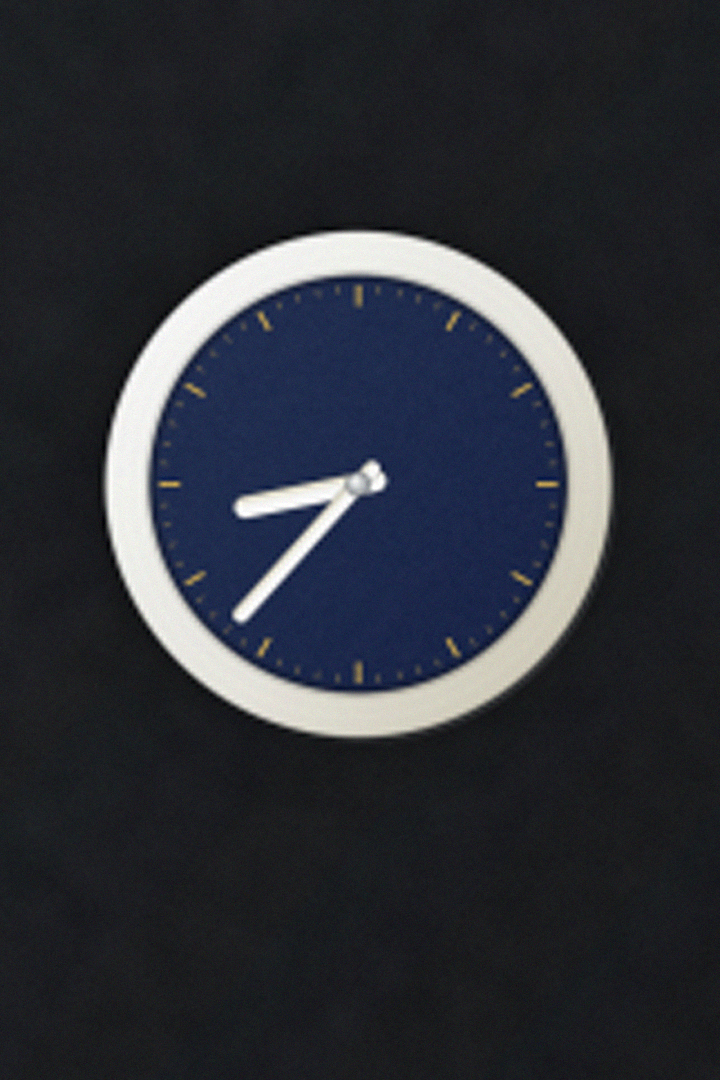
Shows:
8,37
